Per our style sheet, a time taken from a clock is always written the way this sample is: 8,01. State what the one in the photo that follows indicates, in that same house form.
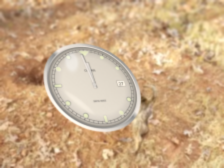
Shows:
11,59
